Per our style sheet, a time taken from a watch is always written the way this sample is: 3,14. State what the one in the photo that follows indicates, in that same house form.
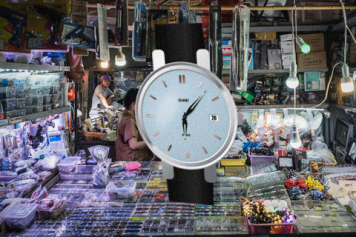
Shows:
6,07
